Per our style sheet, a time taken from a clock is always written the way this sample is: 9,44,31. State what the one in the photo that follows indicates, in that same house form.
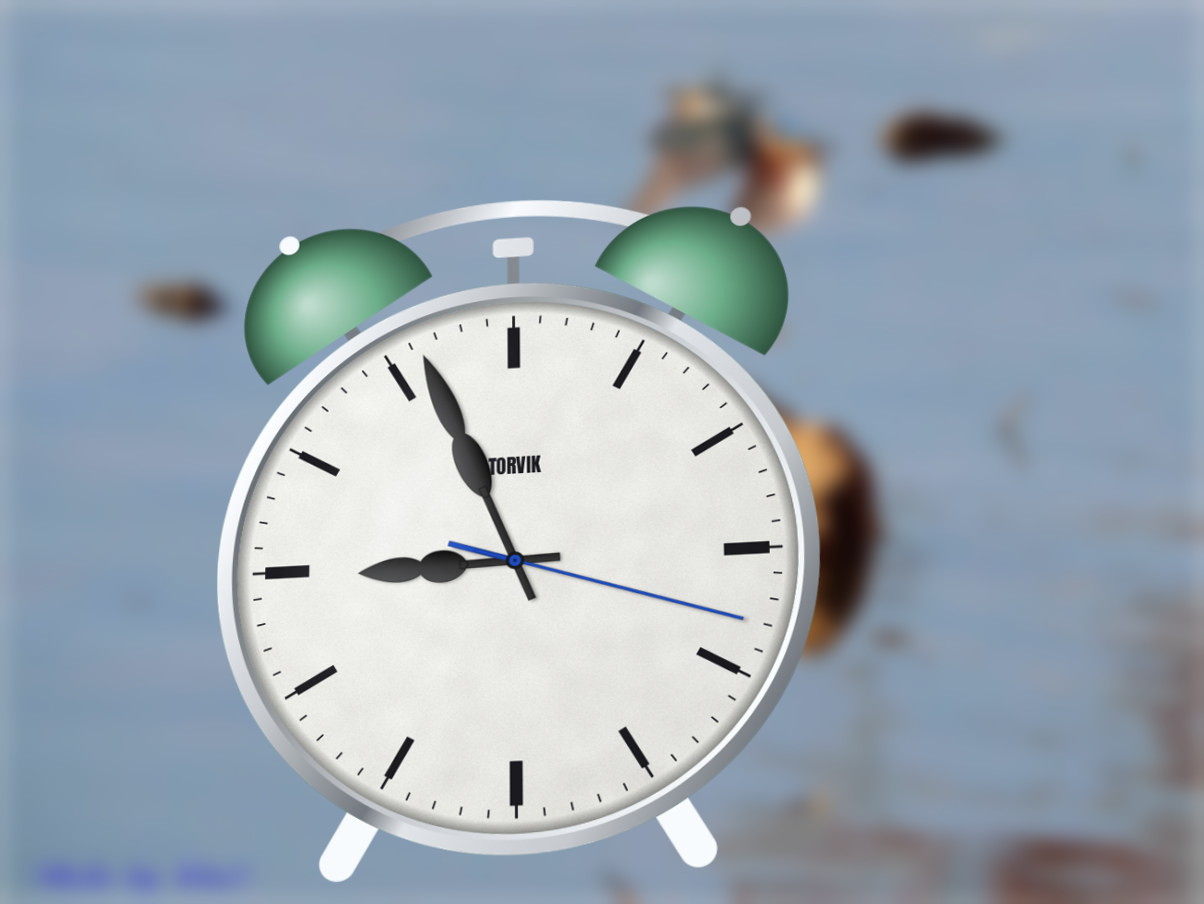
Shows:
8,56,18
